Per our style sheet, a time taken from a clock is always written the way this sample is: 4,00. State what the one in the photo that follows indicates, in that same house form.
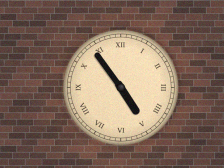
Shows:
4,54
